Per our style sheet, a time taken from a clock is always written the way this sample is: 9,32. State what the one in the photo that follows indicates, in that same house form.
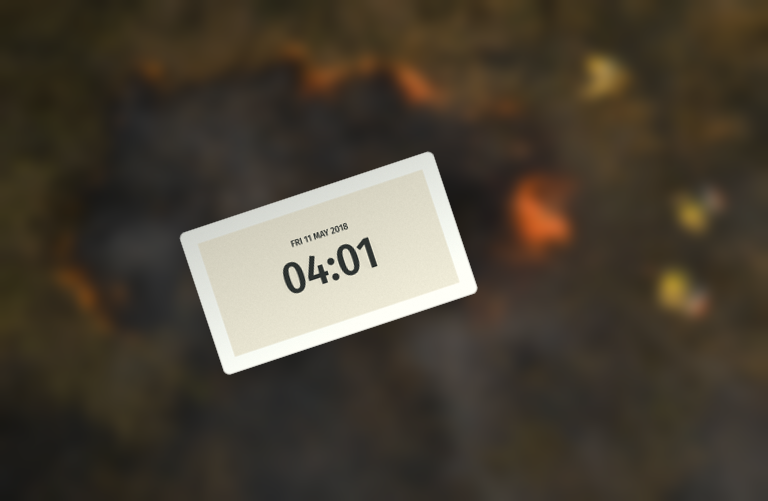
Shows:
4,01
